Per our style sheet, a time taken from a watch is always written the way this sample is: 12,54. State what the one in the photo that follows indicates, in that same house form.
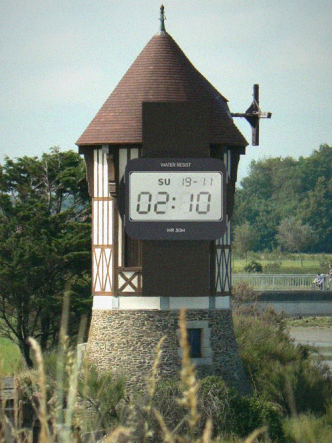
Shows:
2,10
